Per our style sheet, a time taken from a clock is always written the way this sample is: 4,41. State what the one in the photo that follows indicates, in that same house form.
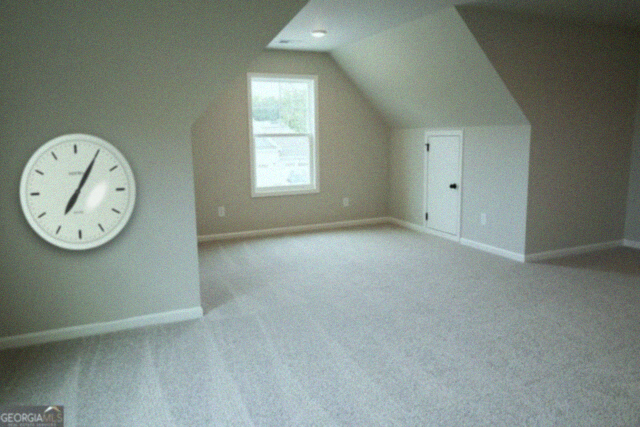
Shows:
7,05
